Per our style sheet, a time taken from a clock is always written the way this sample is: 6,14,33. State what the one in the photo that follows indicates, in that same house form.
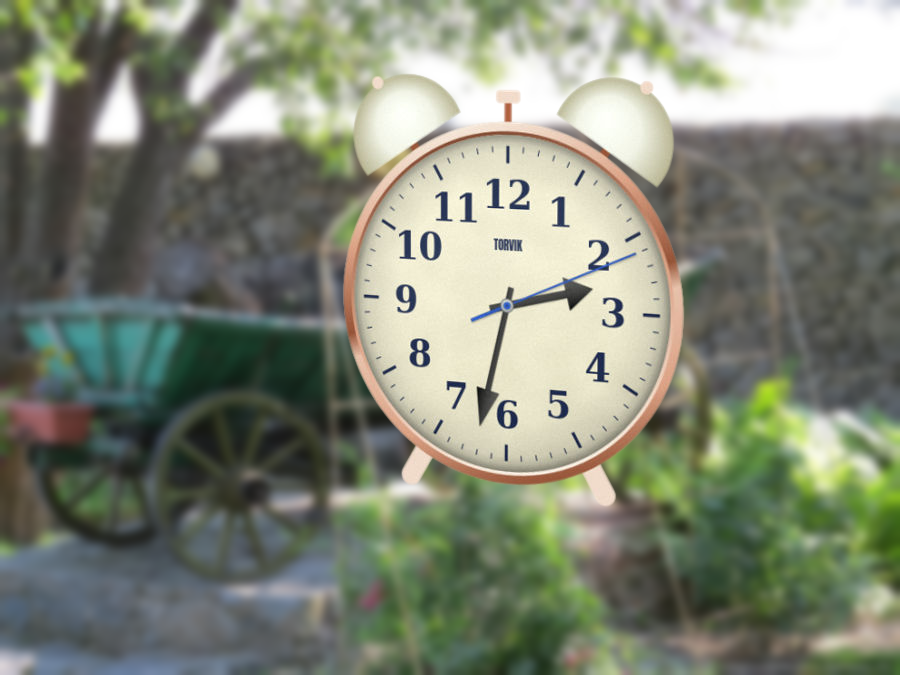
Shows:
2,32,11
